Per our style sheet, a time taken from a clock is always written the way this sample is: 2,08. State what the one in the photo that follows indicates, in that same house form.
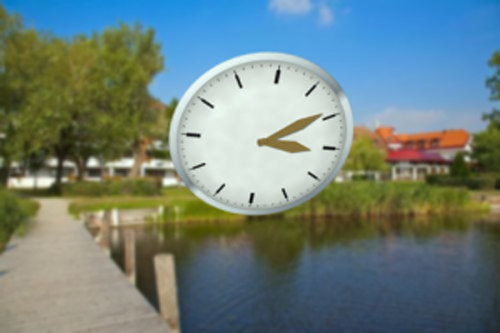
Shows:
3,09
